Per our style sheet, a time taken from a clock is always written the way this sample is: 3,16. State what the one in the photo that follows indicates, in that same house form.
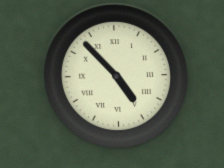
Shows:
4,53
